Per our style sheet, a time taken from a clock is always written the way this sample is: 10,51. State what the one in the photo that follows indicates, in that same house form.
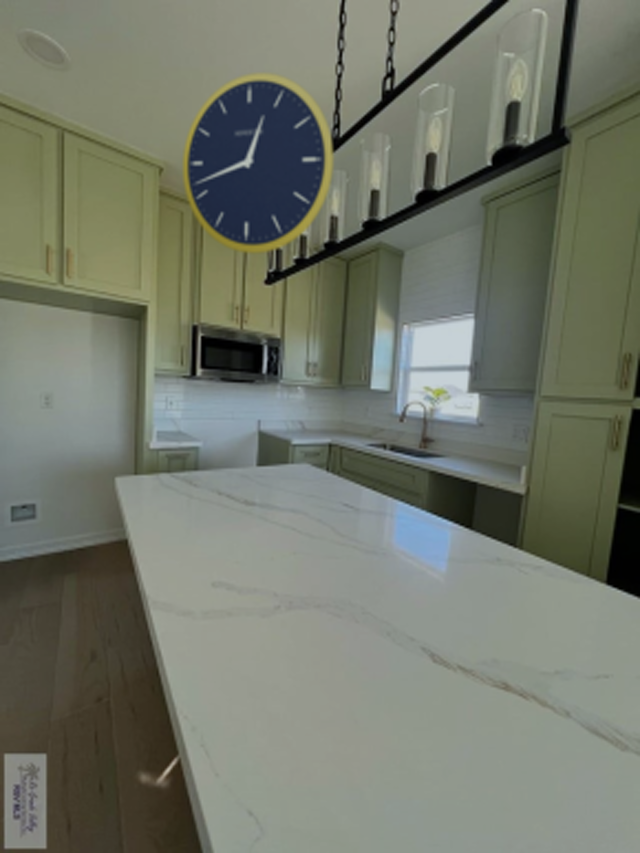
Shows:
12,42
